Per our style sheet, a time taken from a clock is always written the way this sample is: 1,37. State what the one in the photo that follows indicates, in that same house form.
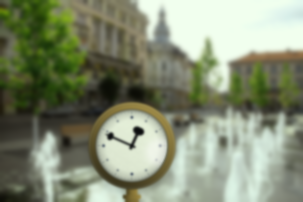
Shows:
12,49
